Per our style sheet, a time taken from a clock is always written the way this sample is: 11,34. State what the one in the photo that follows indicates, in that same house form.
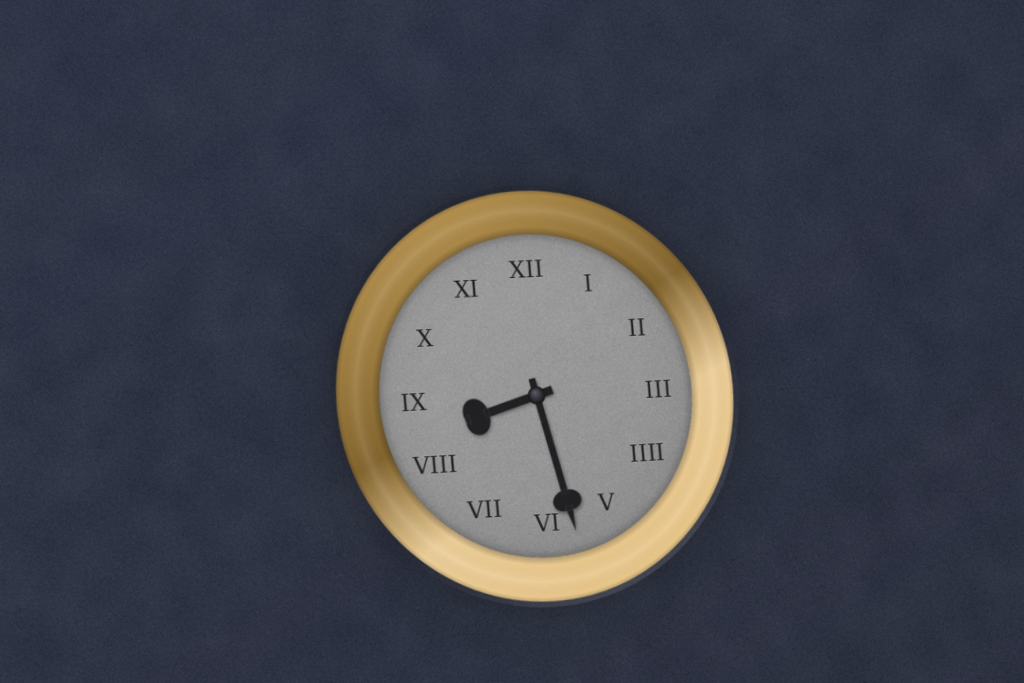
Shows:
8,28
